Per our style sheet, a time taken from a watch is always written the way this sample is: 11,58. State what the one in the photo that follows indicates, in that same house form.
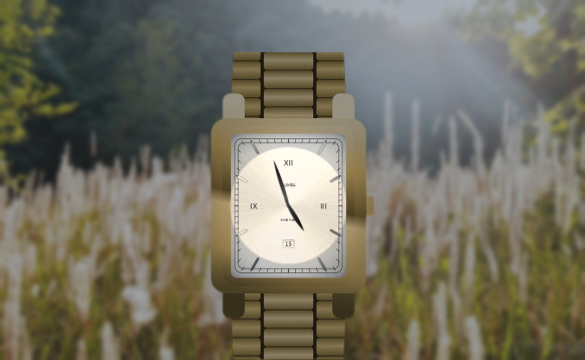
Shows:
4,57
